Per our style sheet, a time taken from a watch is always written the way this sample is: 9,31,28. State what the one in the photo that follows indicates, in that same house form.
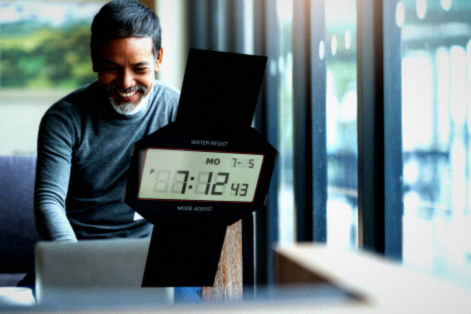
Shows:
7,12,43
